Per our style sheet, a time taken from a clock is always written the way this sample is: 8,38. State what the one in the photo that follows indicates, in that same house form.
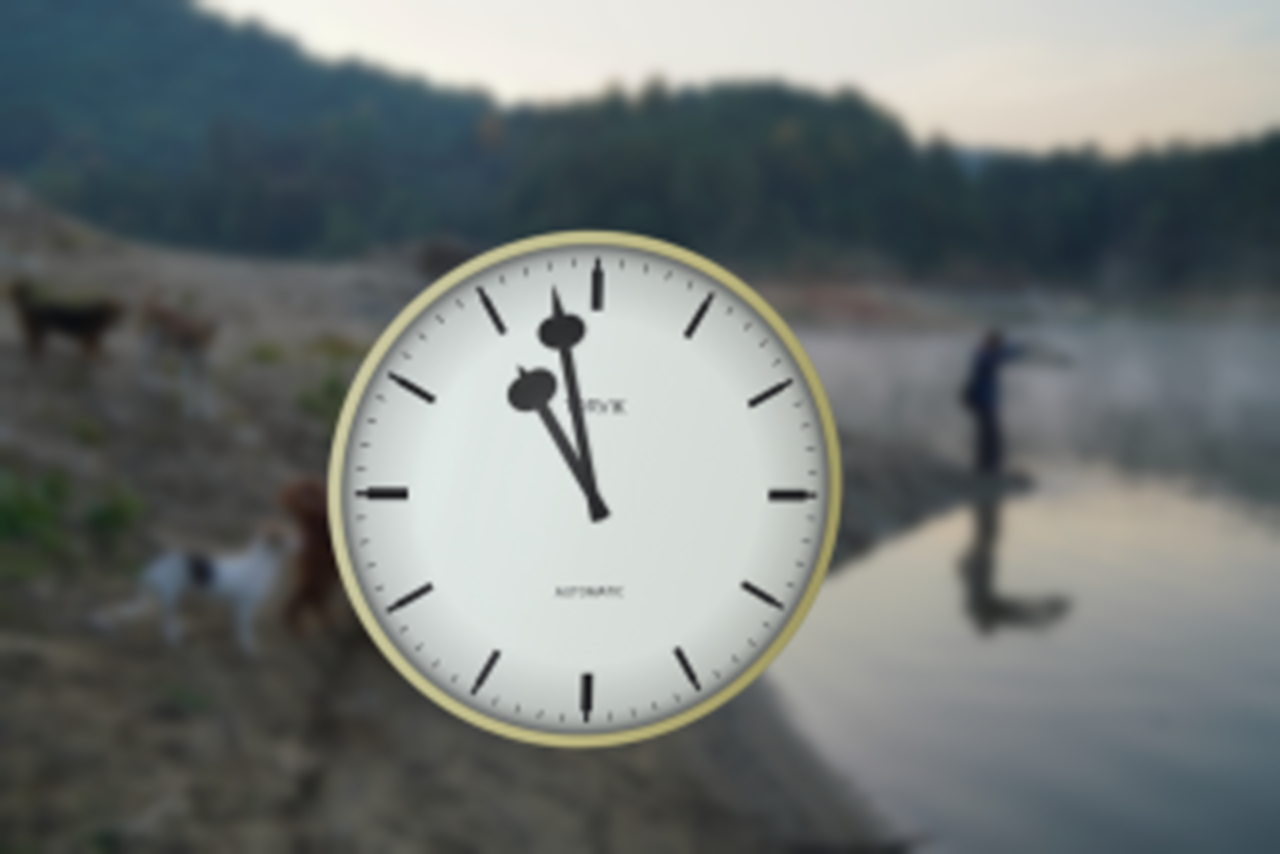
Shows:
10,58
